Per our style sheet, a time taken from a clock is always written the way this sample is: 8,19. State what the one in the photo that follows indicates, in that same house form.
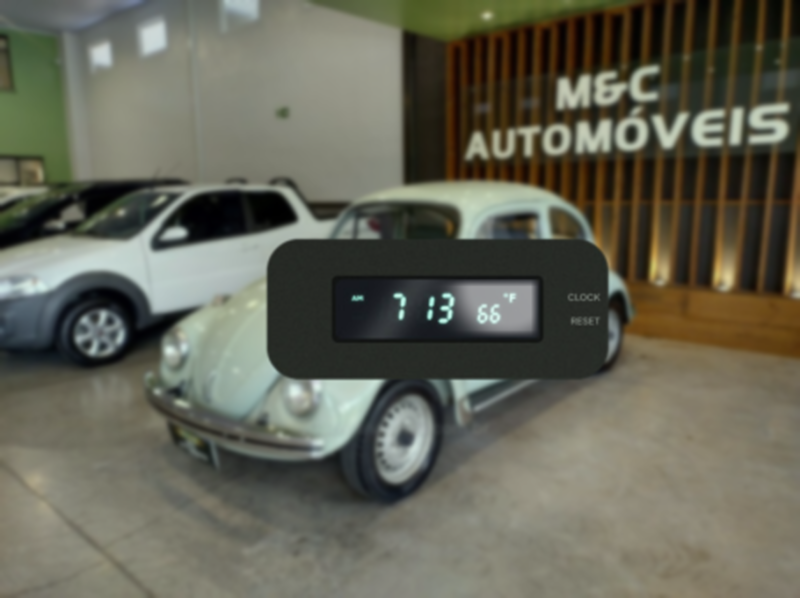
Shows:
7,13
